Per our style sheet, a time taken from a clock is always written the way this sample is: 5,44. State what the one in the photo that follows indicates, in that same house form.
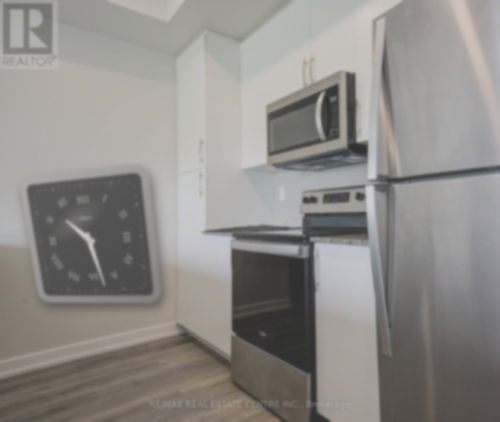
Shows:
10,28
